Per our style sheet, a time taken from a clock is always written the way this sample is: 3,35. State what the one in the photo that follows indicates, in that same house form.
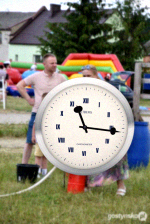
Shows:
11,16
